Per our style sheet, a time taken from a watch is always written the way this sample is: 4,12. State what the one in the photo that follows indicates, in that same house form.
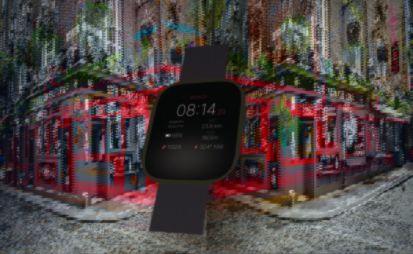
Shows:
8,14
